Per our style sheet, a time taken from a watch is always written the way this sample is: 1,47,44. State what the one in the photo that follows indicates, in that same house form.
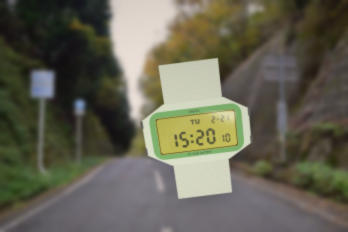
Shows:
15,20,10
